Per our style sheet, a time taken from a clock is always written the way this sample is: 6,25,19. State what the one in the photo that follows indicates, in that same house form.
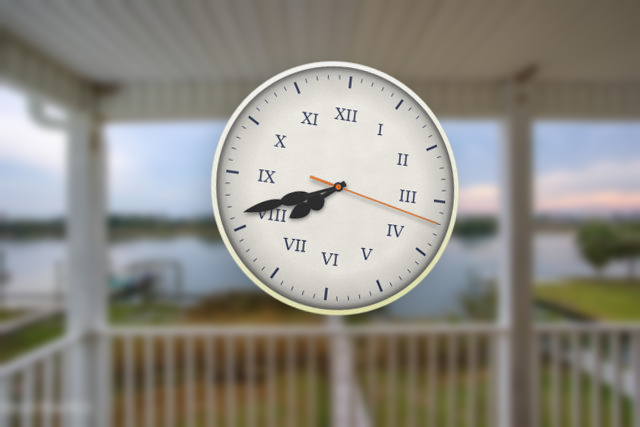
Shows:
7,41,17
